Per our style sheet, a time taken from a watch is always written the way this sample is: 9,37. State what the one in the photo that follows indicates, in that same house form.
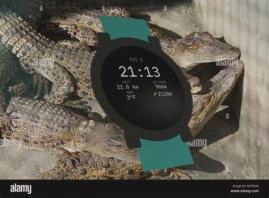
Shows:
21,13
